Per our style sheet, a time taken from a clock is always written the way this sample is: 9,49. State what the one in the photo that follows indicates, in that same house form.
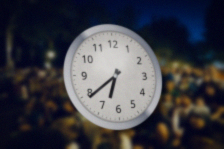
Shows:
6,39
